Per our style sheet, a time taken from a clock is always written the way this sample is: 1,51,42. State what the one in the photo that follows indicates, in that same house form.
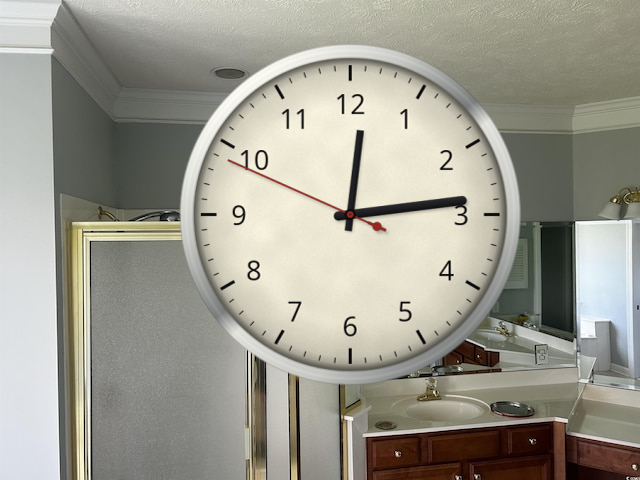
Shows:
12,13,49
